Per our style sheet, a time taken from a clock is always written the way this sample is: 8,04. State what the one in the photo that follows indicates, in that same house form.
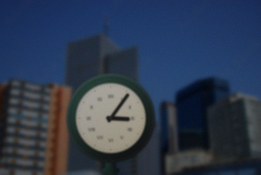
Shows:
3,06
